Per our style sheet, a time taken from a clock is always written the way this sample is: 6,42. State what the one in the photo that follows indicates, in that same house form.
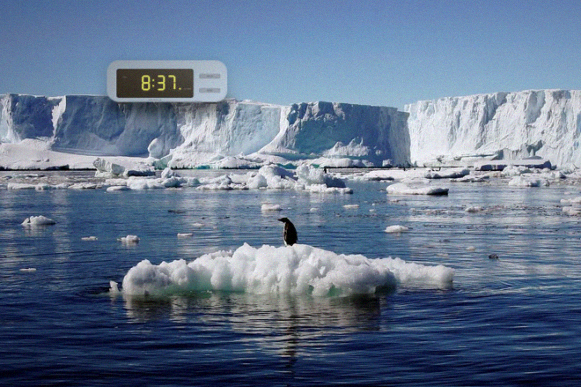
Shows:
8,37
